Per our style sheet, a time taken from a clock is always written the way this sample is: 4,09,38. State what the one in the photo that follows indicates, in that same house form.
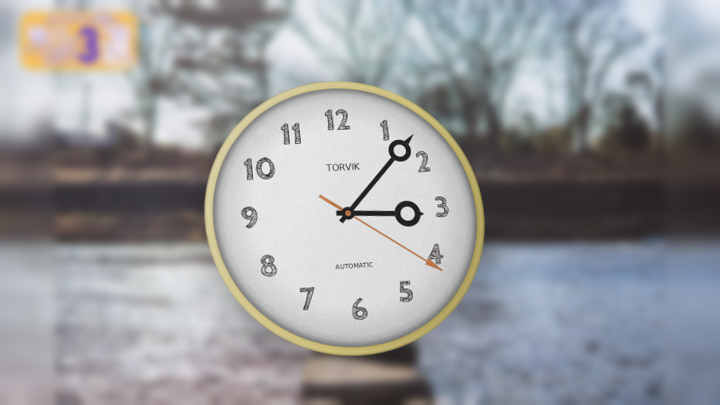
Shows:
3,07,21
